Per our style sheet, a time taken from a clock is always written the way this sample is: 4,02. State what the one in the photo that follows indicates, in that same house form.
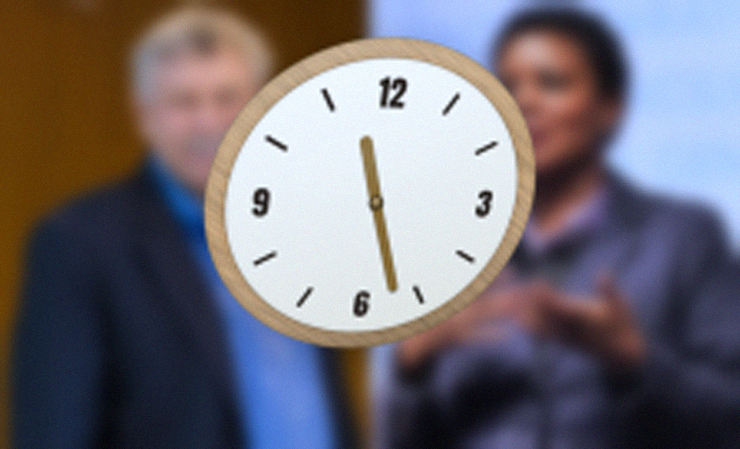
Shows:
11,27
